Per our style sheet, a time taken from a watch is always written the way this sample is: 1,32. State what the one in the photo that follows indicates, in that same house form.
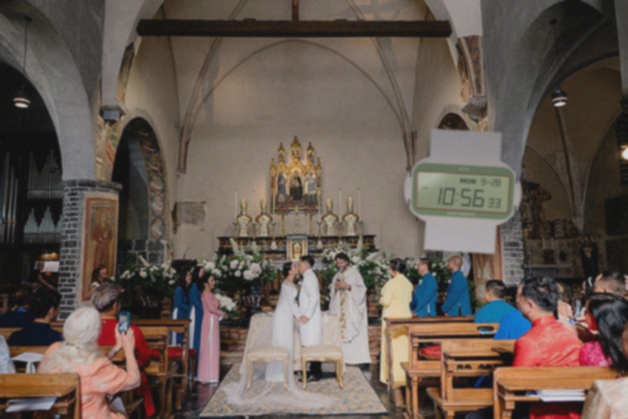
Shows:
10,56
